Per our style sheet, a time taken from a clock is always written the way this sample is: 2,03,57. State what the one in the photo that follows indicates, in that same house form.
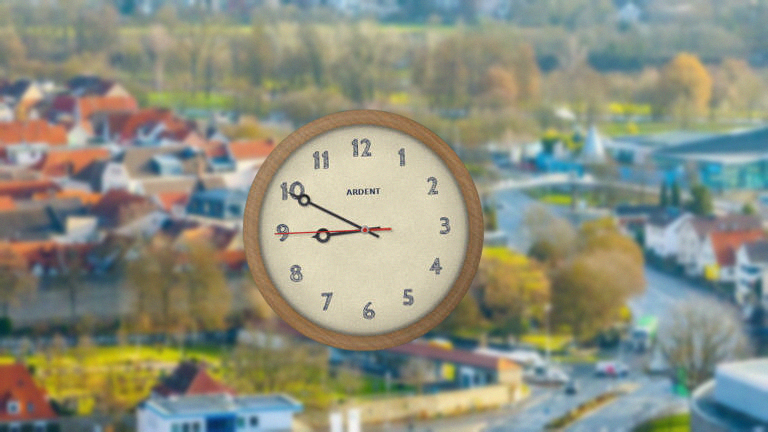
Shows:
8,49,45
